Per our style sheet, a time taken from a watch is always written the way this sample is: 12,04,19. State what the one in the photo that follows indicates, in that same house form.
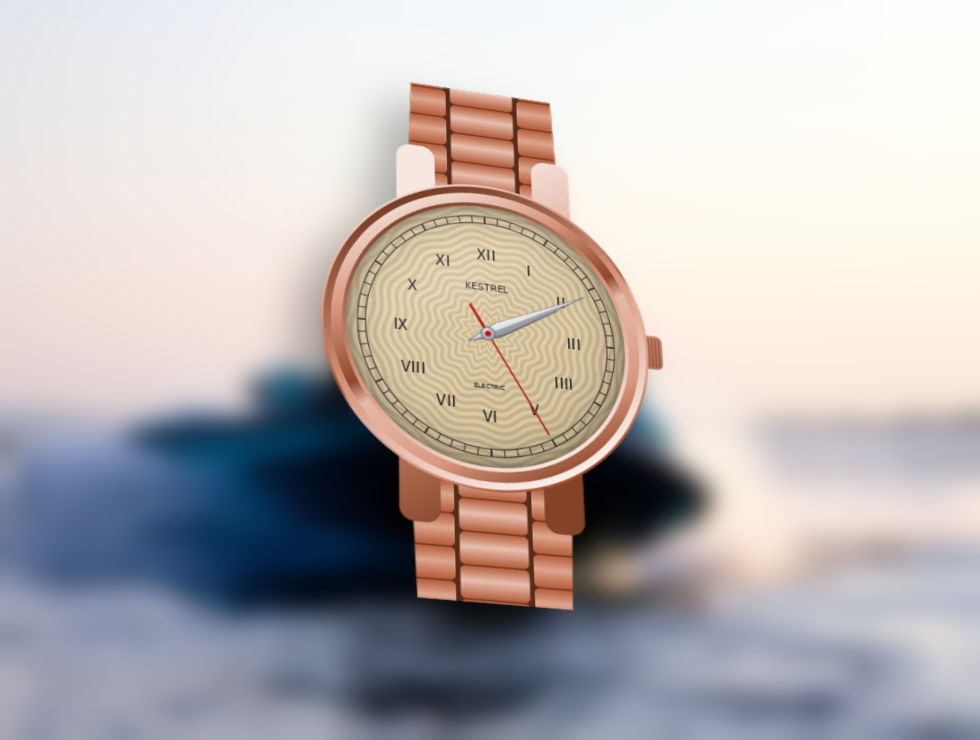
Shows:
2,10,25
